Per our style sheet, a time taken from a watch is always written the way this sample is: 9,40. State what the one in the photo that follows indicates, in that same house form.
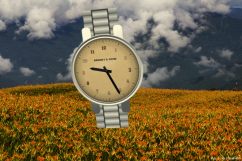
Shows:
9,26
